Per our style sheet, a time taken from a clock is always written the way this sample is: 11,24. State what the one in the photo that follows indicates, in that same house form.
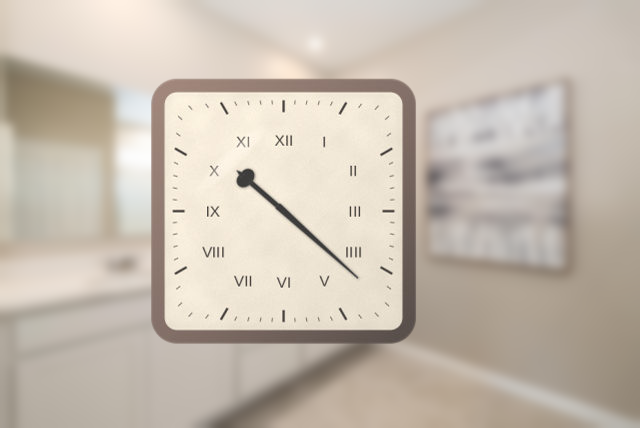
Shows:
10,22
